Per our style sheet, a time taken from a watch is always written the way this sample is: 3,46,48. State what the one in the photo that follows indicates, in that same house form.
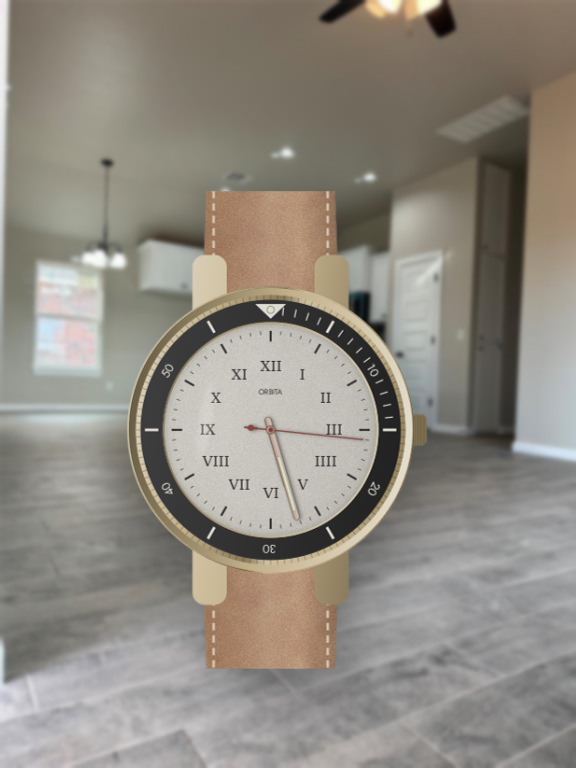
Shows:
5,27,16
